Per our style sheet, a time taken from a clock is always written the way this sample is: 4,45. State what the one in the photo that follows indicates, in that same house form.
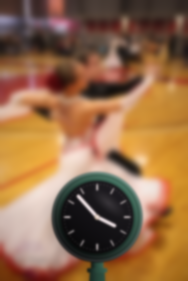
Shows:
3,53
